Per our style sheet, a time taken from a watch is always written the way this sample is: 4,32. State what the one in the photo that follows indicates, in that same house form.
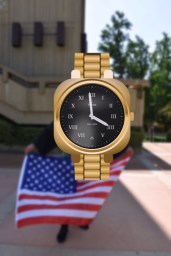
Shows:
3,59
